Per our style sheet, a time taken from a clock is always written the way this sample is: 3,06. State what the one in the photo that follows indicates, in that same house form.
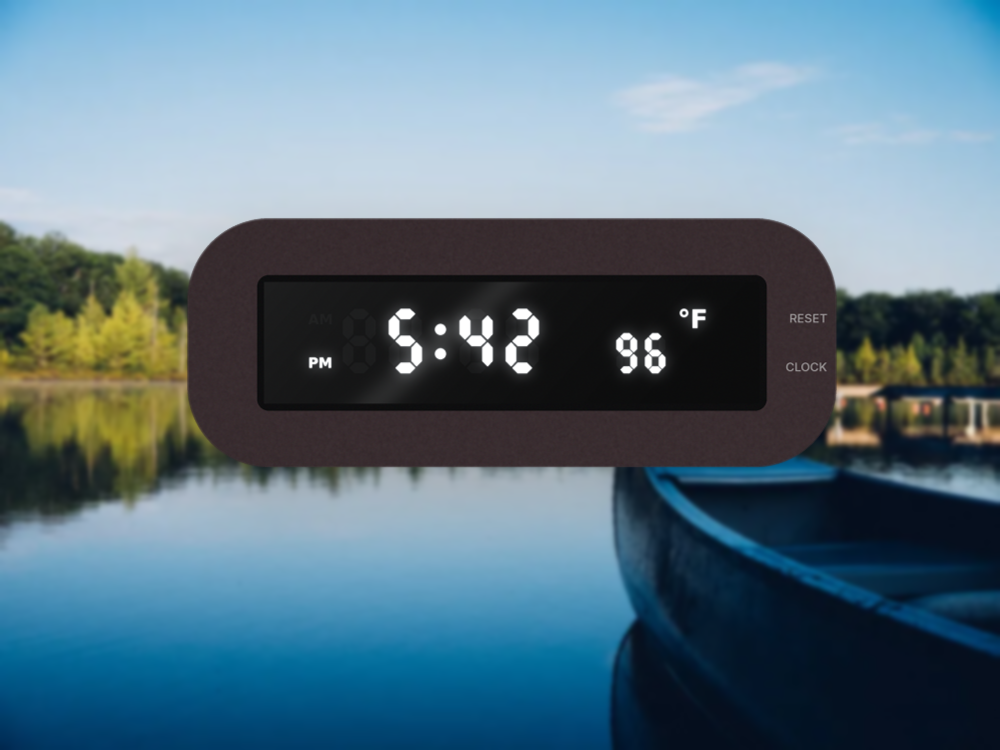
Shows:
5,42
